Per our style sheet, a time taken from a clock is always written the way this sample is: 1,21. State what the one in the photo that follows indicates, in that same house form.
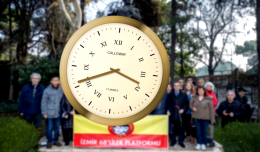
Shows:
3,41
